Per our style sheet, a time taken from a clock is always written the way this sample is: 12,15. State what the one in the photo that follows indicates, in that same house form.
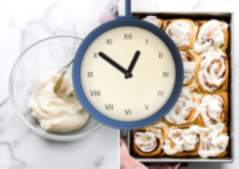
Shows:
12,51
